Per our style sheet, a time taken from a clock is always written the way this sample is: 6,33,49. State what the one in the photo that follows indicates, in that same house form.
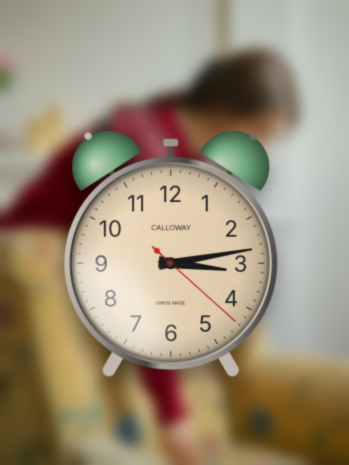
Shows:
3,13,22
